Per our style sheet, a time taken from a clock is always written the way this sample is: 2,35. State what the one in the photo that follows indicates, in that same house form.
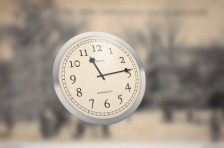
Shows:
11,14
